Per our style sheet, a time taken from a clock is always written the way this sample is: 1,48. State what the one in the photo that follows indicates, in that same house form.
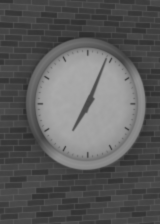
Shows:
7,04
